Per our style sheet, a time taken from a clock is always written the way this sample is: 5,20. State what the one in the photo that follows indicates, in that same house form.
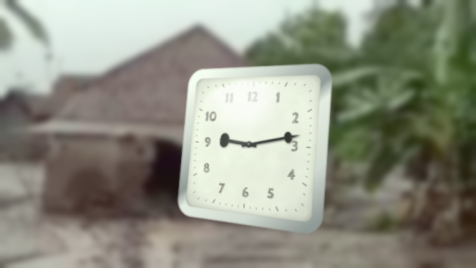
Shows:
9,13
